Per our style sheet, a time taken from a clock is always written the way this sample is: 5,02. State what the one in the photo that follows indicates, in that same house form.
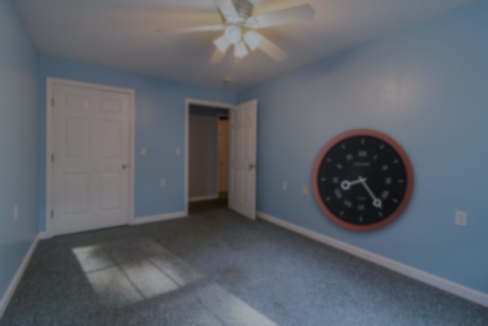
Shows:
8,24
